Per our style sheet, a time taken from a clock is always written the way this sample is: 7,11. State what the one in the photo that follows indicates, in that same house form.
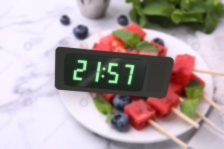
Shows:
21,57
